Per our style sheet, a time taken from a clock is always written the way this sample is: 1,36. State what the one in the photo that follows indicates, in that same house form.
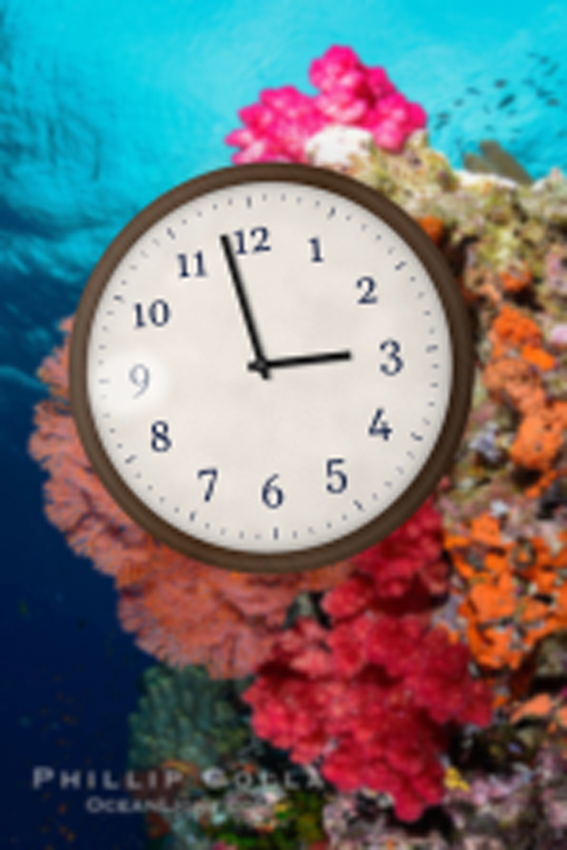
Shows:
2,58
